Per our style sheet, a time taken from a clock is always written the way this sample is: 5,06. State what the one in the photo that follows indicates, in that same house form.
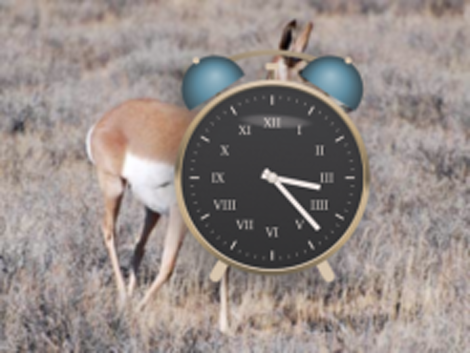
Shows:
3,23
